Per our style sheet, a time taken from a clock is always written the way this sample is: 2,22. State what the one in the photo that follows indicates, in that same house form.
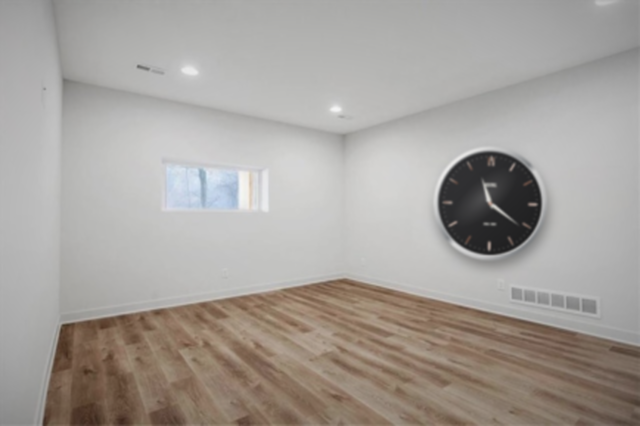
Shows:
11,21
